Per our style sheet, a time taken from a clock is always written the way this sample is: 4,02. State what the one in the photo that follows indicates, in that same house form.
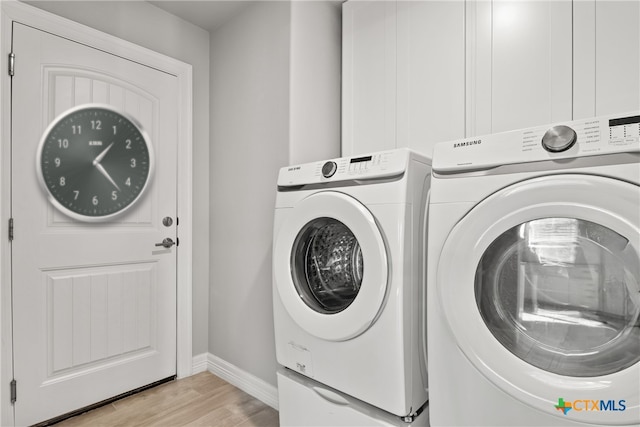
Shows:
1,23
